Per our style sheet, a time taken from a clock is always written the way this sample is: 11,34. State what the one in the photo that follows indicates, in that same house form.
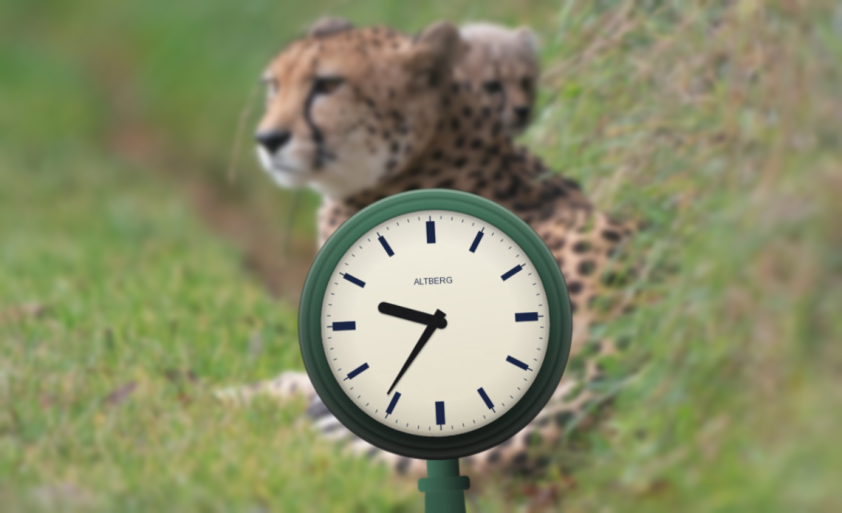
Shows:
9,36
